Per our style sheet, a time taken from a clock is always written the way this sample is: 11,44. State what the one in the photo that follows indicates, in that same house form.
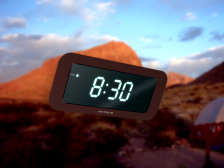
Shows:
8,30
